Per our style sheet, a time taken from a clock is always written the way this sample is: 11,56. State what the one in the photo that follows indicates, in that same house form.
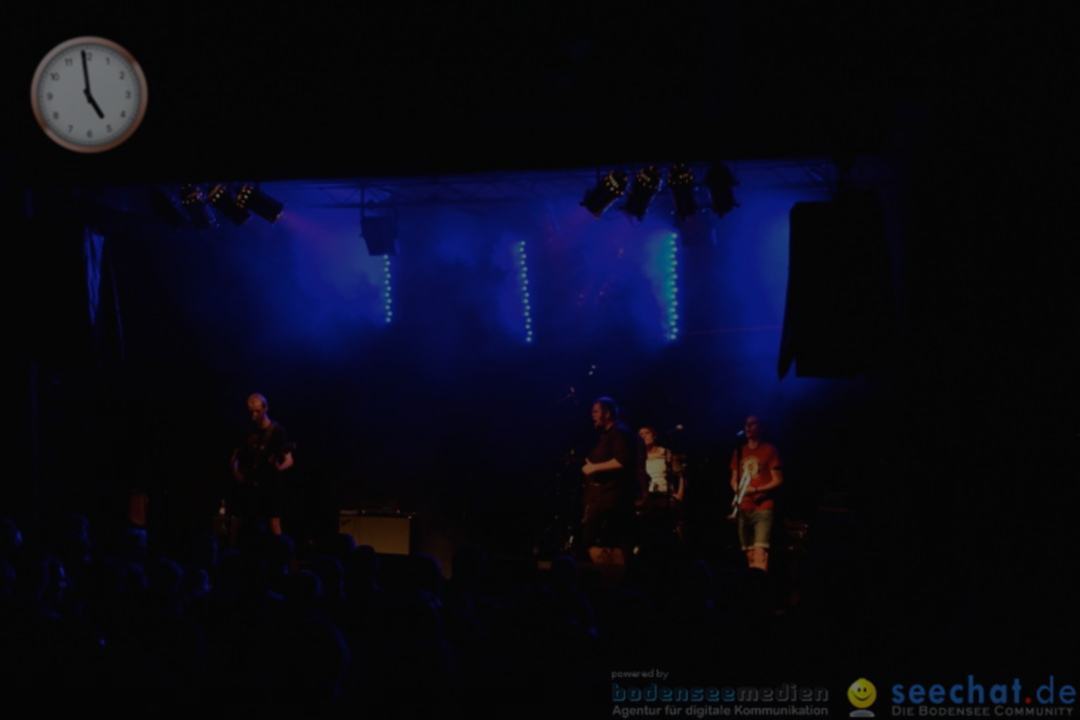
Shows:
4,59
